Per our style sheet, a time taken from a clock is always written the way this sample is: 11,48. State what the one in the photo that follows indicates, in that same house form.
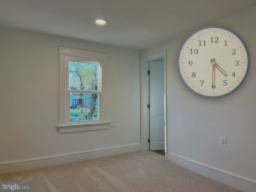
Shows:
4,30
